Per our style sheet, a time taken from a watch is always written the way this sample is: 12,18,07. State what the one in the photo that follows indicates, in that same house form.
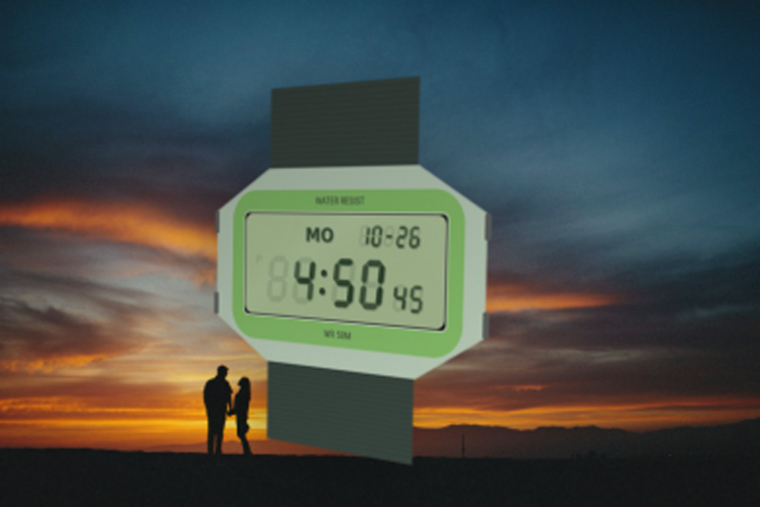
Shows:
4,50,45
